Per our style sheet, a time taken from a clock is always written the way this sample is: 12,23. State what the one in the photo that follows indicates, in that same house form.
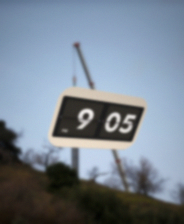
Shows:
9,05
